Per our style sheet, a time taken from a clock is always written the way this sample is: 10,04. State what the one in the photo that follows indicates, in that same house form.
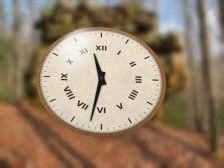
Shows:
11,32
